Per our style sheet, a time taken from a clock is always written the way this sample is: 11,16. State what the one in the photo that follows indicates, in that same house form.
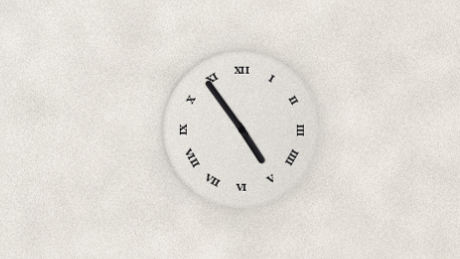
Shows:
4,54
